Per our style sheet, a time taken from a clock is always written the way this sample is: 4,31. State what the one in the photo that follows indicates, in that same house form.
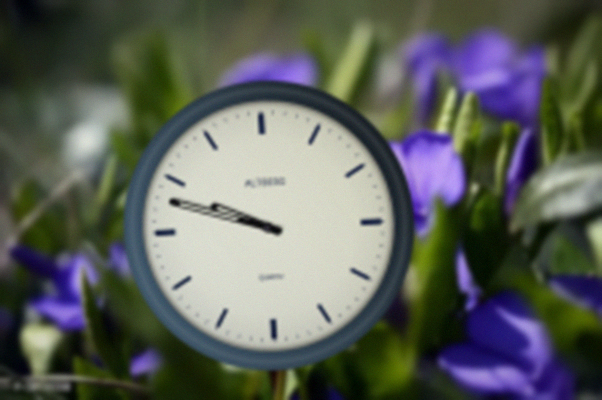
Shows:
9,48
